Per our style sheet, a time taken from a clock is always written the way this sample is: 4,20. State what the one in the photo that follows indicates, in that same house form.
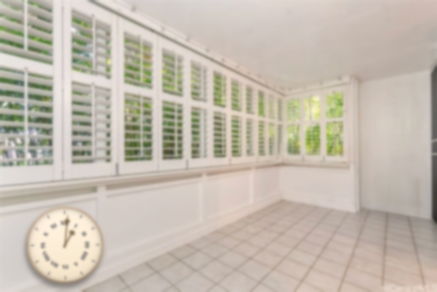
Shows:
1,01
